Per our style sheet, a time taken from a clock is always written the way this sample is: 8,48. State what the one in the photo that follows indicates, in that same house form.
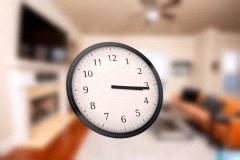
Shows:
3,16
